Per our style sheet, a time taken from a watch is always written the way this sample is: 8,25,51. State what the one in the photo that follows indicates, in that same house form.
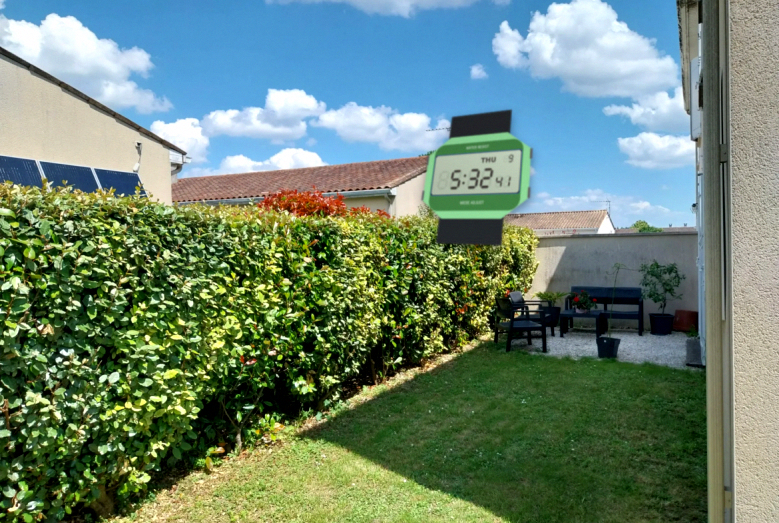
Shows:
5,32,41
